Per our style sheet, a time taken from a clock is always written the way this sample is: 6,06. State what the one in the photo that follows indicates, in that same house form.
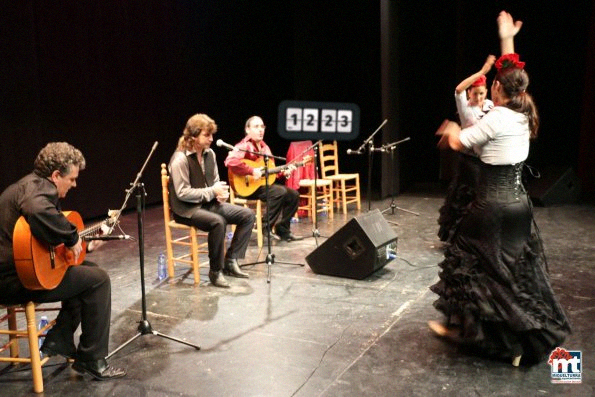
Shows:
12,23
